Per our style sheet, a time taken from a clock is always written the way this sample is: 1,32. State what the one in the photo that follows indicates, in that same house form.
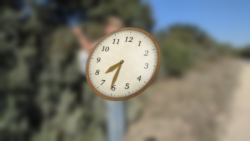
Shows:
7,31
